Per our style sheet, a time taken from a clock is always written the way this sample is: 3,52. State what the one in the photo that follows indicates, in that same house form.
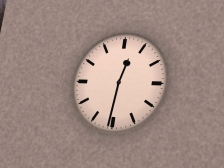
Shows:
12,31
